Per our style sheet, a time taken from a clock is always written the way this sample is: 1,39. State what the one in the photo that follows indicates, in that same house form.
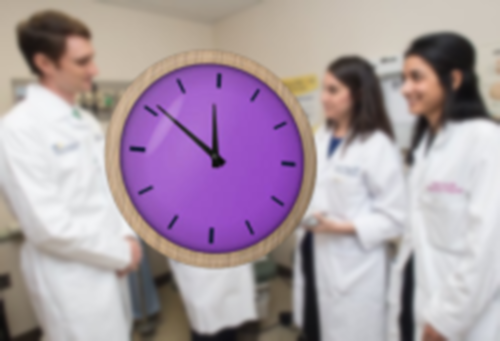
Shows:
11,51
